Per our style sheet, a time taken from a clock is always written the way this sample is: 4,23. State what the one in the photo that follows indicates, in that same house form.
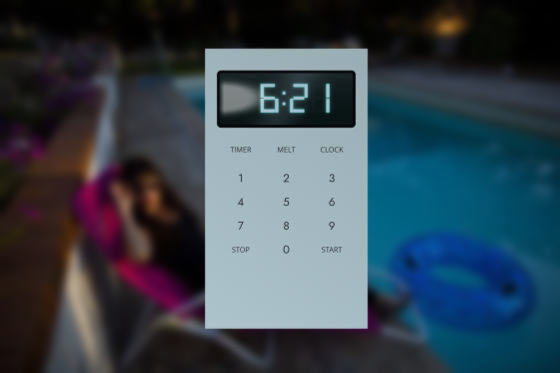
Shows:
6,21
